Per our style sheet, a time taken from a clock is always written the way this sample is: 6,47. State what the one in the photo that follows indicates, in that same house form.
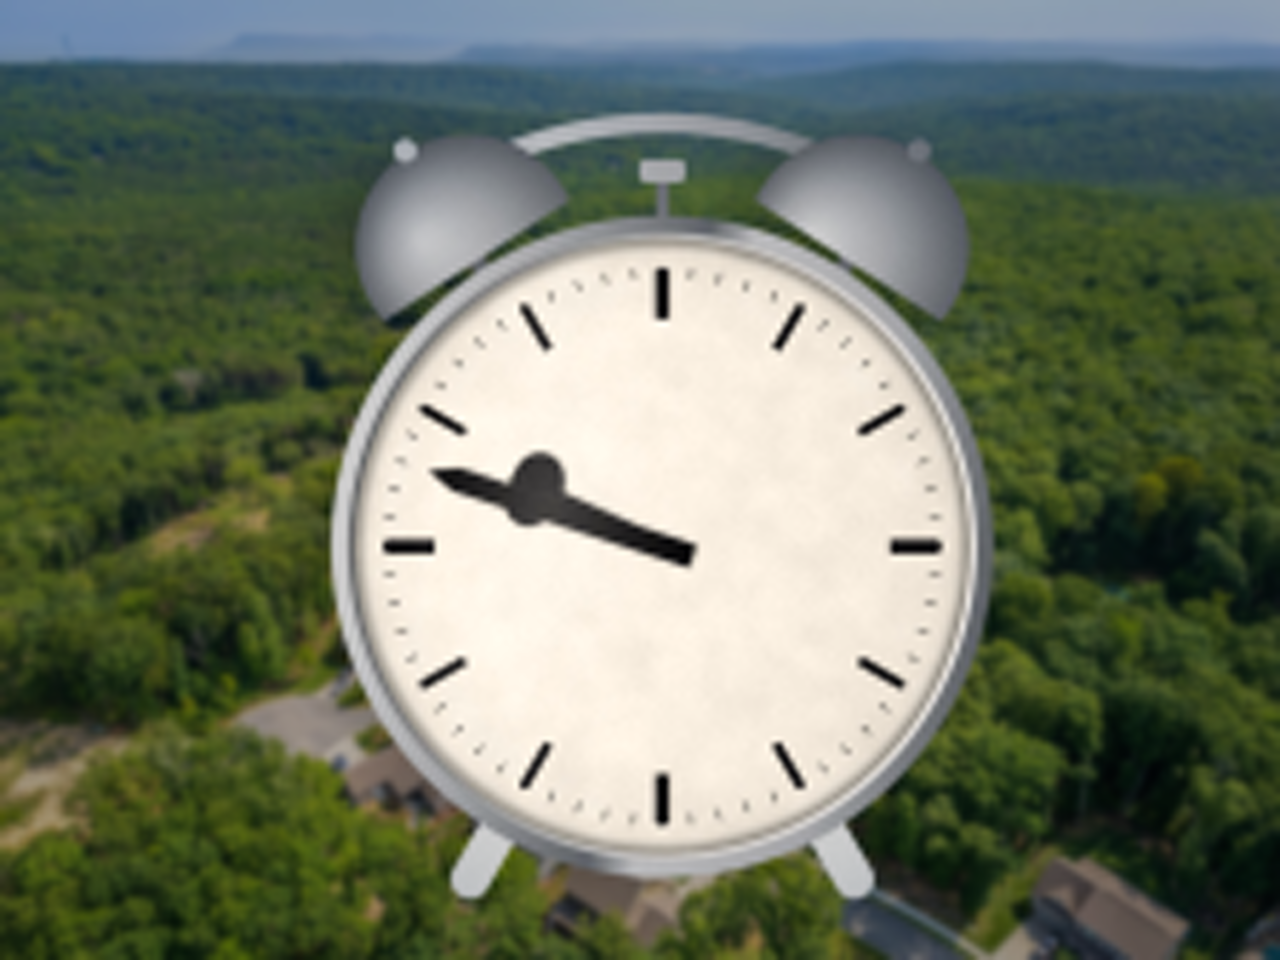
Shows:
9,48
